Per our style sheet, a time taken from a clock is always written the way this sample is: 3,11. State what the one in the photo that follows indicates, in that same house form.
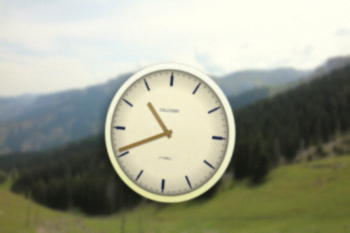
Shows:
10,41
